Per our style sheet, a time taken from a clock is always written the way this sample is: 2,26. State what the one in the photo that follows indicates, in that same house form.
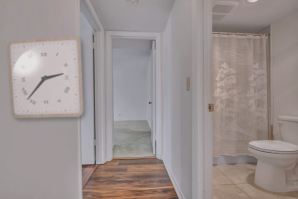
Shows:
2,37
